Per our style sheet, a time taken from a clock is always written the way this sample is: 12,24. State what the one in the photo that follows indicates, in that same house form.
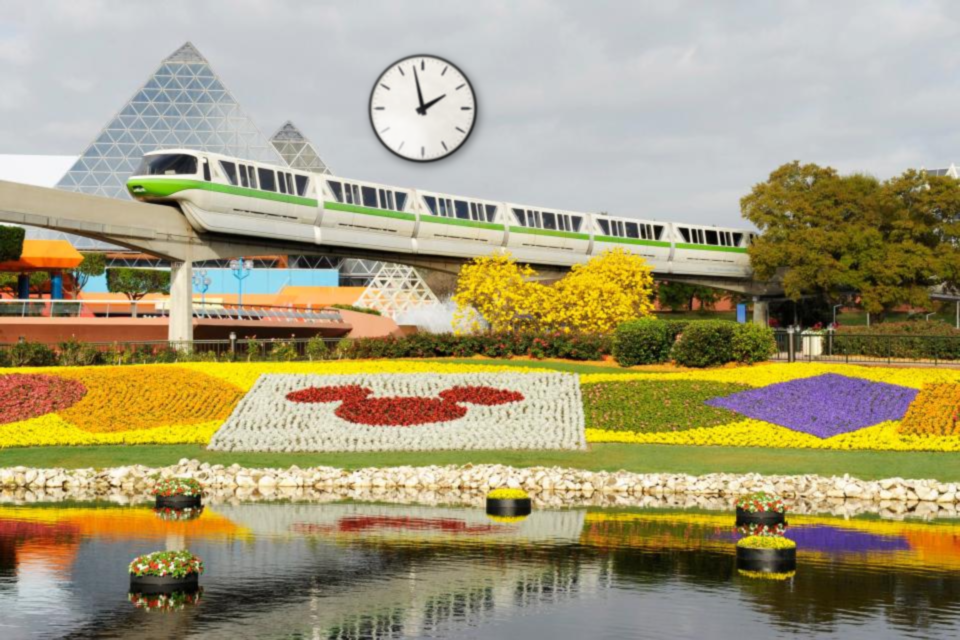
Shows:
1,58
